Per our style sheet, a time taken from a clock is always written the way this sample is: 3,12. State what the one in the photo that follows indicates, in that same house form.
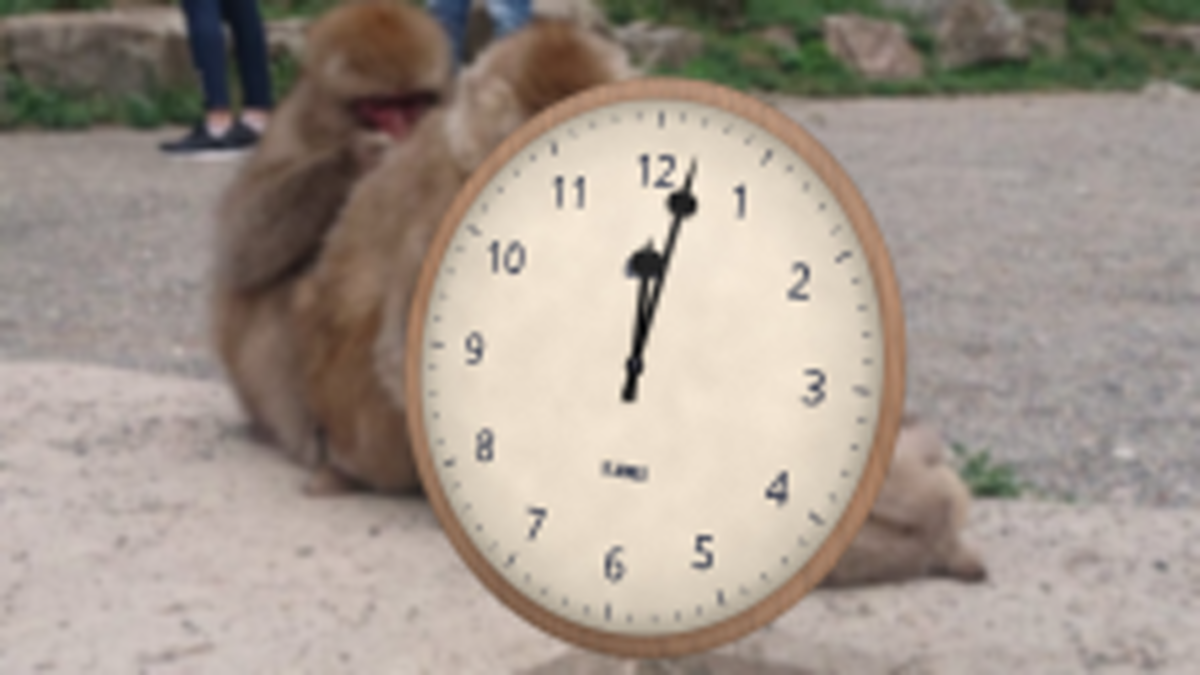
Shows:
12,02
